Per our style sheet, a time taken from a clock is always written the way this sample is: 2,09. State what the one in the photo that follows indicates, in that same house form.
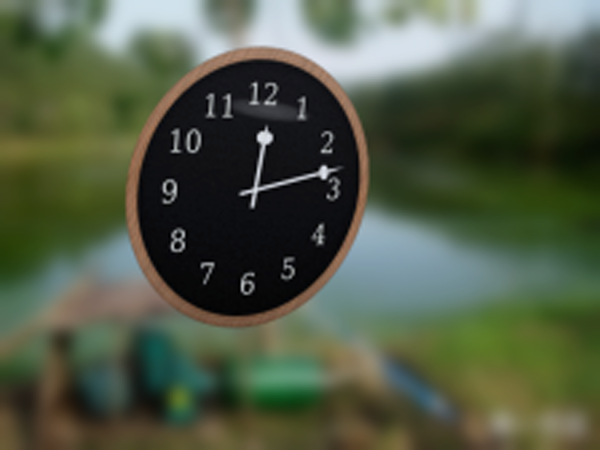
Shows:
12,13
